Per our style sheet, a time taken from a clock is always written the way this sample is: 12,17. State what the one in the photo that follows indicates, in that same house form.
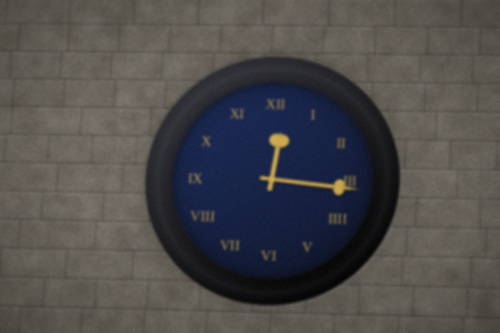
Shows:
12,16
